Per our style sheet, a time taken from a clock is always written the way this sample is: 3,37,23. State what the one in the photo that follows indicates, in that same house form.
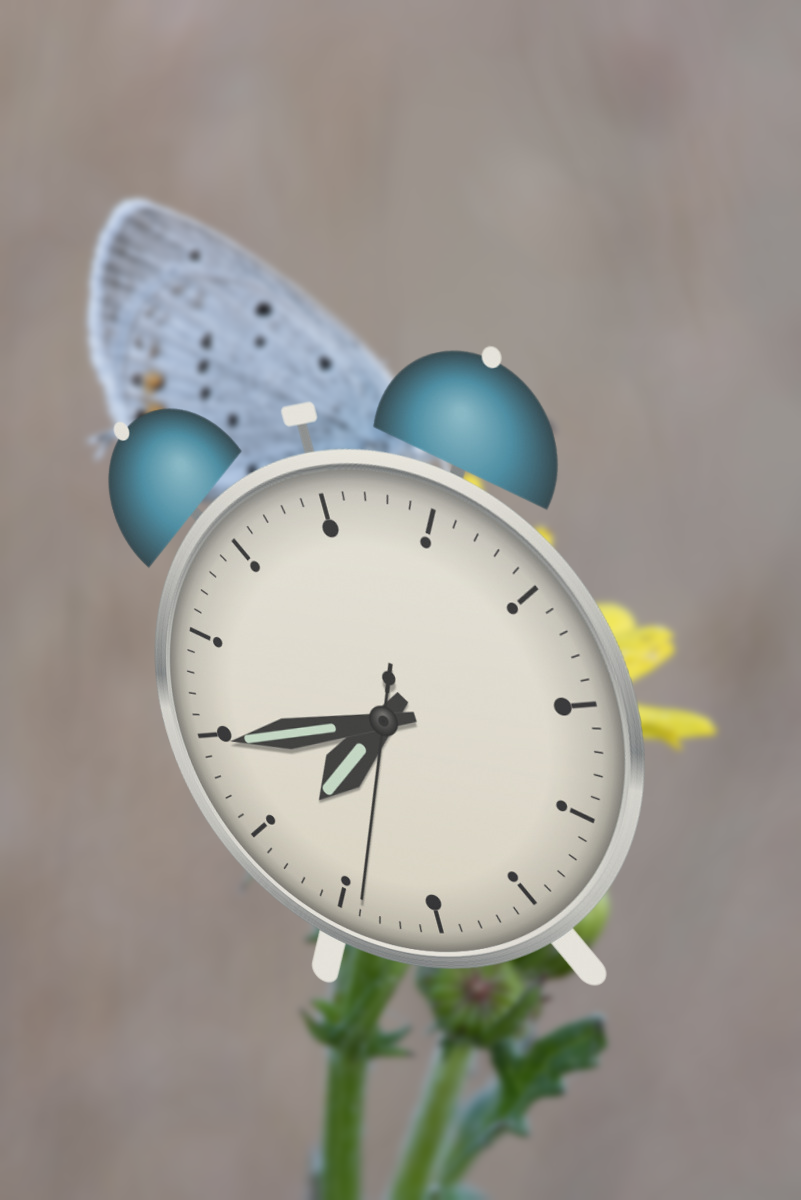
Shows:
7,44,34
